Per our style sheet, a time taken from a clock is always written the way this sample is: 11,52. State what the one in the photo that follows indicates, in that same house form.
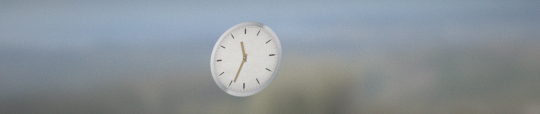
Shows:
11,34
